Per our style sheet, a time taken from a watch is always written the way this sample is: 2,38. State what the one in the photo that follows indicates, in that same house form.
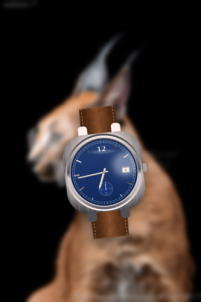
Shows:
6,44
